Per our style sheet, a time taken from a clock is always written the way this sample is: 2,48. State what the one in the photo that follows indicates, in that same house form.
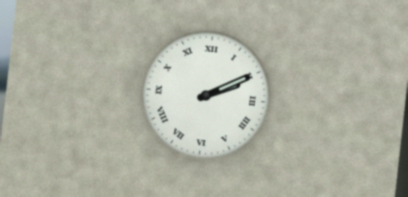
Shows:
2,10
